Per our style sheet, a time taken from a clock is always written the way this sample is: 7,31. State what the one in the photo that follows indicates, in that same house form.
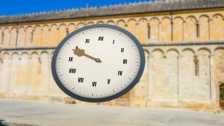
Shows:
9,49
